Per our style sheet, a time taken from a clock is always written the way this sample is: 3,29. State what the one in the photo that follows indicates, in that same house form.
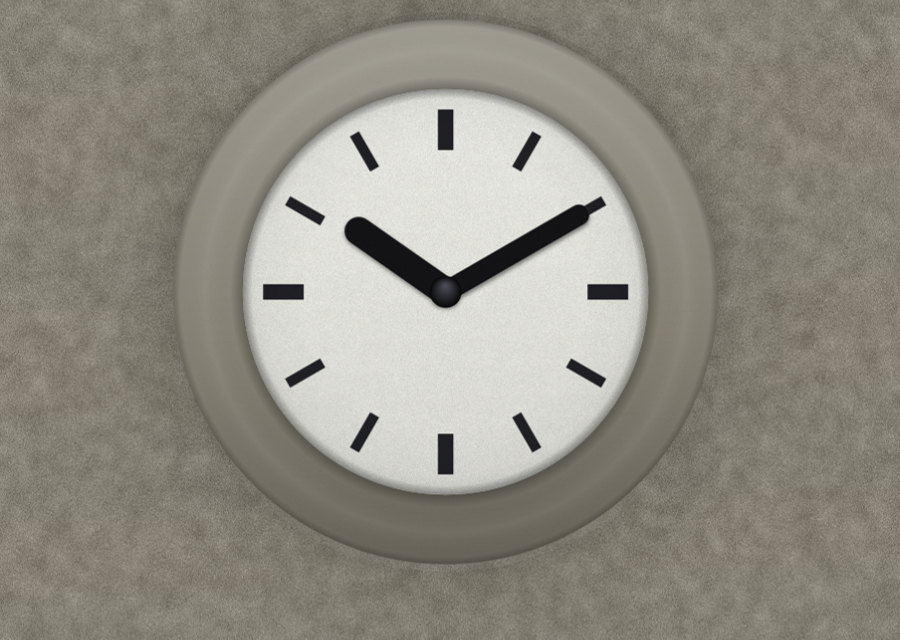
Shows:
10,10
